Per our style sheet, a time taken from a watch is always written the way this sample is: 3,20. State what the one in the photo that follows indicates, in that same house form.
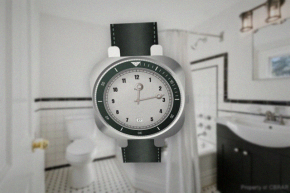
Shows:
12,13
